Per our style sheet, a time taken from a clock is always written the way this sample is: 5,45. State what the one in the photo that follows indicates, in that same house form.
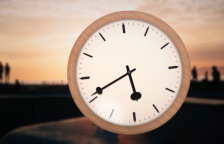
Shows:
5,41
